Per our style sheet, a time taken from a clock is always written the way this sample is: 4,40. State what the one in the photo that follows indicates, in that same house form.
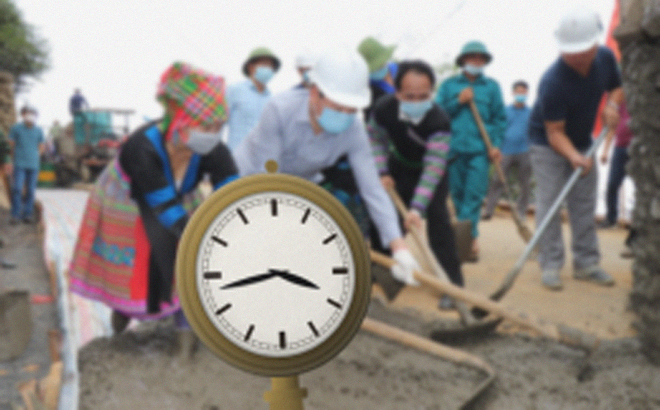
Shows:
3,43
